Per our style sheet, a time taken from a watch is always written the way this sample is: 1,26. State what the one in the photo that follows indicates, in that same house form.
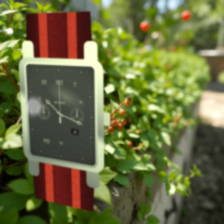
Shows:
10,18
